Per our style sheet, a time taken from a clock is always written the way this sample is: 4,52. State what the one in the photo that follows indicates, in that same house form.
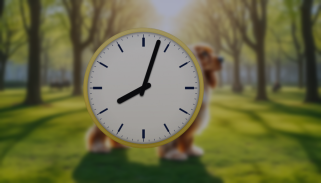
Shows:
8,03
